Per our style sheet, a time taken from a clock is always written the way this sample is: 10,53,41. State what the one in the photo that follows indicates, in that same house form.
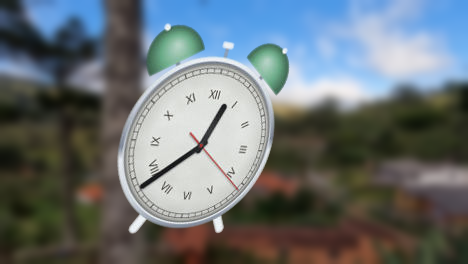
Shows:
12,38,21
